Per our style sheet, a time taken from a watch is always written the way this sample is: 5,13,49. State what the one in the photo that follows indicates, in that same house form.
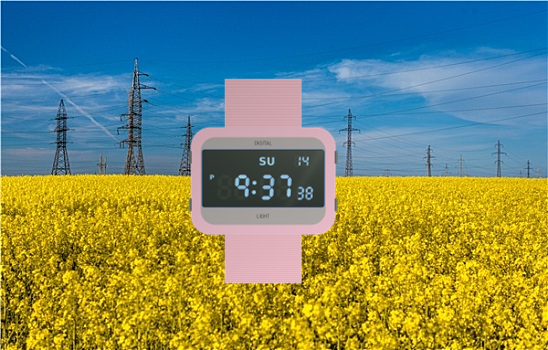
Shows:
9,37,38
